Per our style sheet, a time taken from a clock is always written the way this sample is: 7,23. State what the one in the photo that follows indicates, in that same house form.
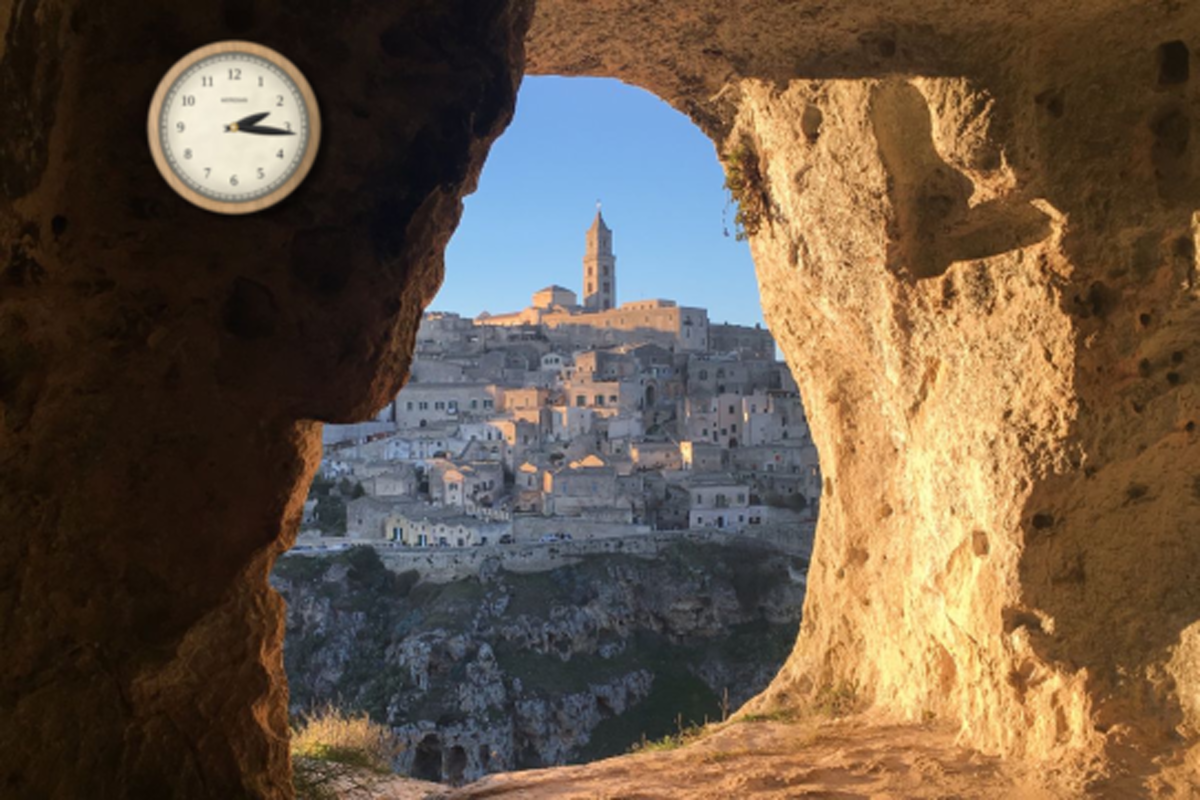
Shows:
2,16
